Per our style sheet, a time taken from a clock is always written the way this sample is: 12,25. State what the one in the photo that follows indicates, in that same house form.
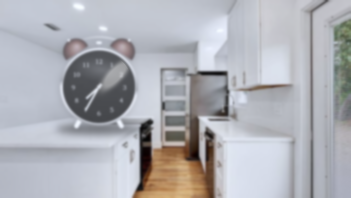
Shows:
7,35
